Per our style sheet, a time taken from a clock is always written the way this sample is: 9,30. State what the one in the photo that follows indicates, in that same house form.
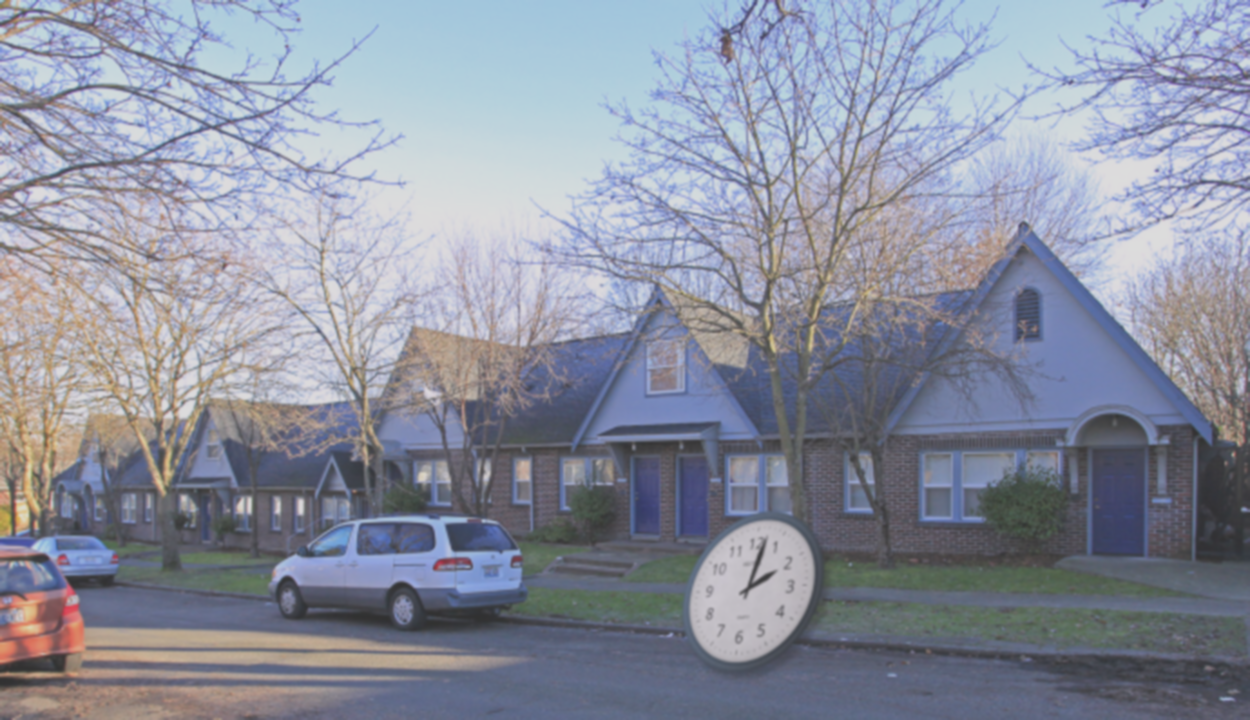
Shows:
2,02
